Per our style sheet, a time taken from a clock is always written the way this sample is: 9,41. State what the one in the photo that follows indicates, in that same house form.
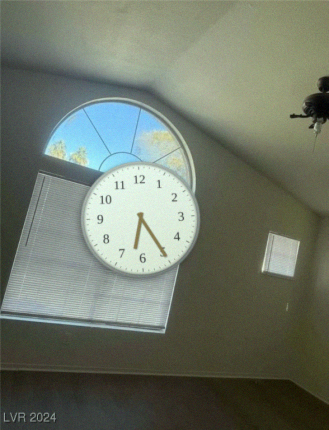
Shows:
6,25
